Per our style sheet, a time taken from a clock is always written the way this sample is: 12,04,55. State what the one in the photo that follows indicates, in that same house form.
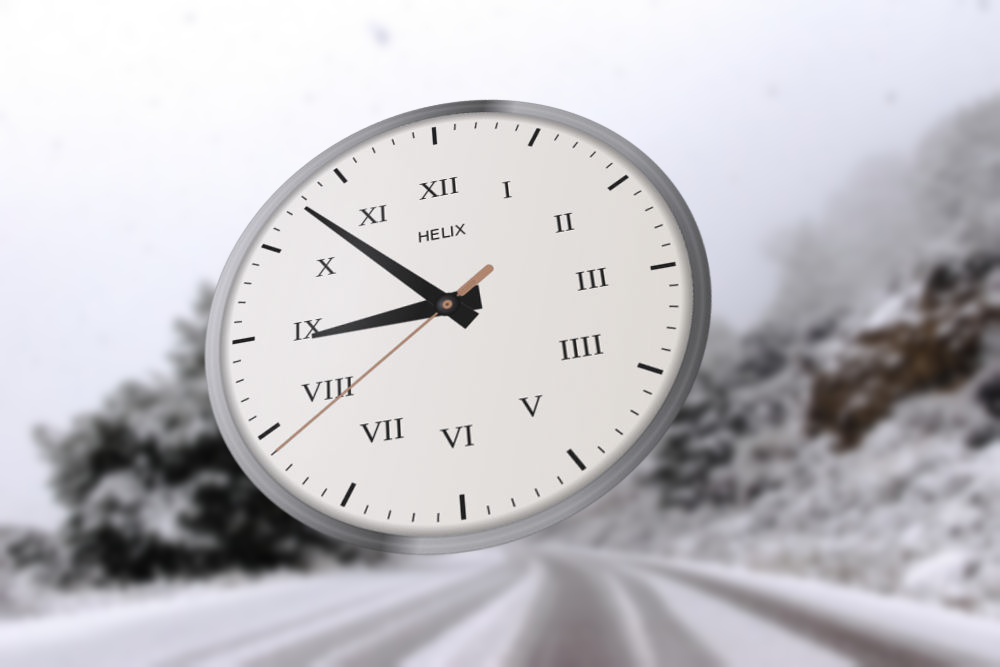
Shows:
8,52,39
